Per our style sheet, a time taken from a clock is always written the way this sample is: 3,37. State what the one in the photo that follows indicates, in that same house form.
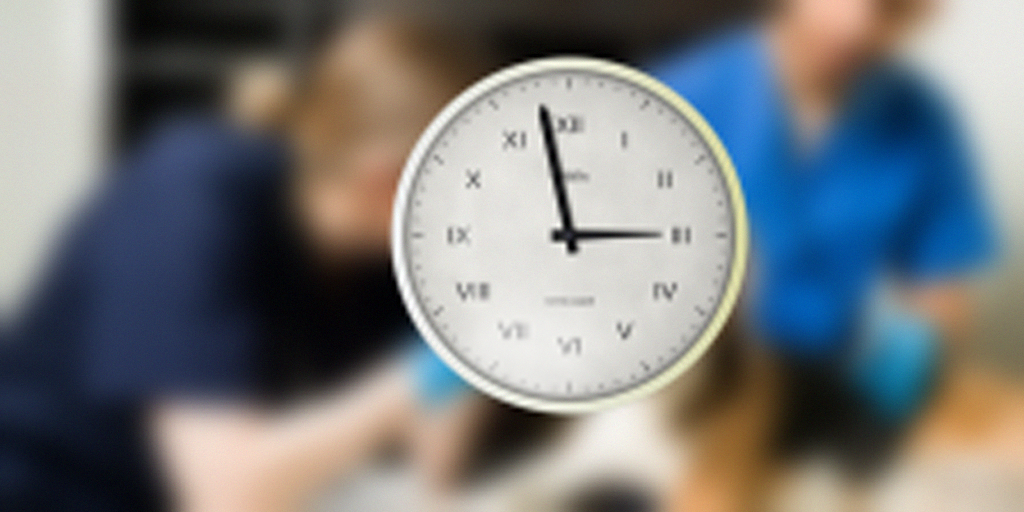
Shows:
2,58
